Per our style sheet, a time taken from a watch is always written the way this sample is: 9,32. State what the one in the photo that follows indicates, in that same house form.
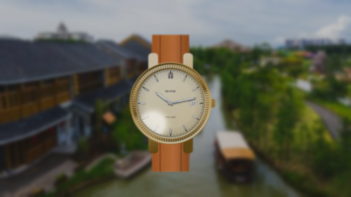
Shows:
10,13
